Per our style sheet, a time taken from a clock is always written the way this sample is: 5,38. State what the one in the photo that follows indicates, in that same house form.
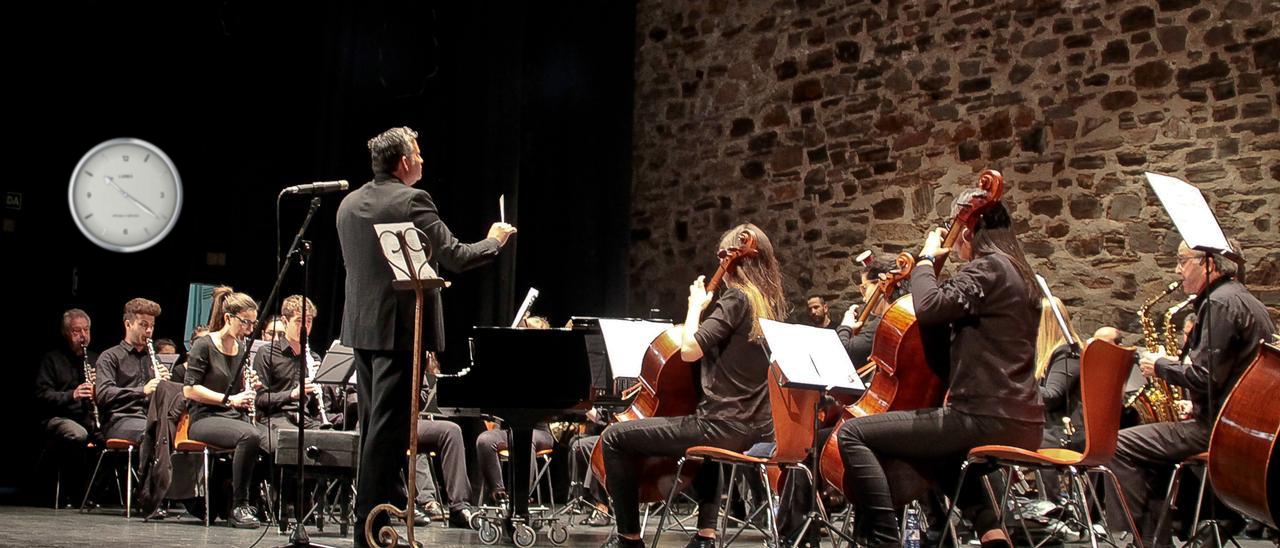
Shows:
10,21
